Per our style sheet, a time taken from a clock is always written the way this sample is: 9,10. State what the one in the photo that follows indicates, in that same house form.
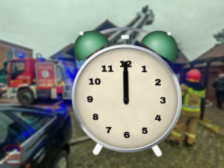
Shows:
12,00
